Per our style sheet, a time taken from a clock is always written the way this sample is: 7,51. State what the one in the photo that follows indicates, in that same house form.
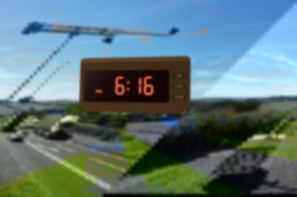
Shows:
6,16
